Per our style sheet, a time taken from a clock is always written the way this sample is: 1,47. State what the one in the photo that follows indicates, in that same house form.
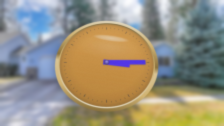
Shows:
3,15
